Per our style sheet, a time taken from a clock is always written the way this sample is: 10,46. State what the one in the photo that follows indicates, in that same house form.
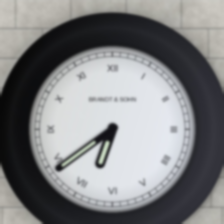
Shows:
6,39
